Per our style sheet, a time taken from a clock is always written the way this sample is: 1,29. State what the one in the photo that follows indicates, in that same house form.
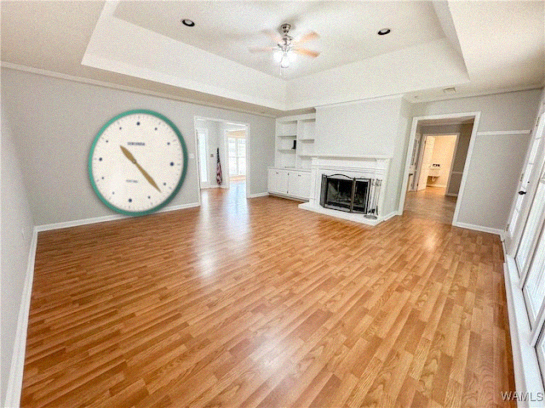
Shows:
10,22
